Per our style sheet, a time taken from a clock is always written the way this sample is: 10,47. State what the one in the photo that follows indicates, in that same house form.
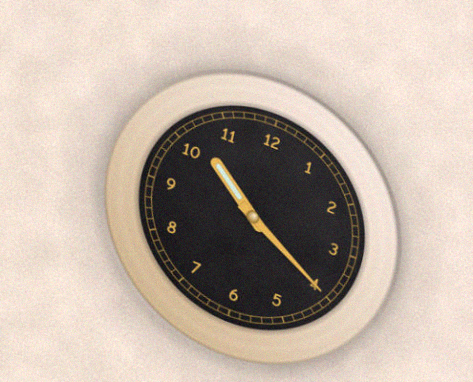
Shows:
10,20
